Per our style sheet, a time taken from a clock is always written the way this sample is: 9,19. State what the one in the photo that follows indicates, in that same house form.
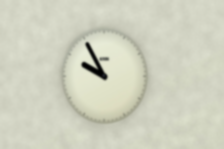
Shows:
9,55
